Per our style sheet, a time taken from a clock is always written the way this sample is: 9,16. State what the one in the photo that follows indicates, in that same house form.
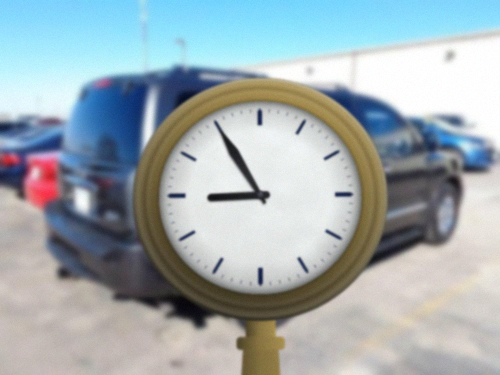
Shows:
8,55
